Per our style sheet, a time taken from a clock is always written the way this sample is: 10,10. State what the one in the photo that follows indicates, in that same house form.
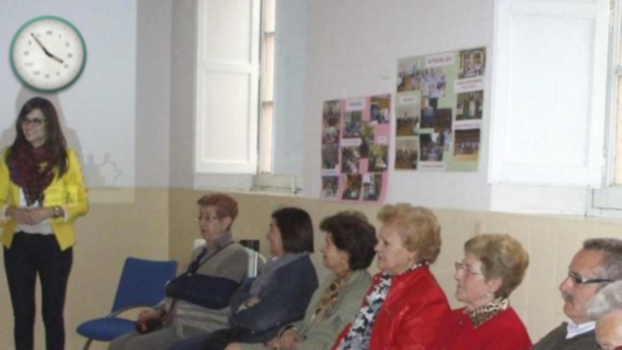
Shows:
3,53
